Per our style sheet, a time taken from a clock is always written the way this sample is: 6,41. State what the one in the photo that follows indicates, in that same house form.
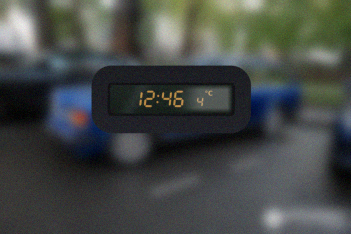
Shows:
12,46
